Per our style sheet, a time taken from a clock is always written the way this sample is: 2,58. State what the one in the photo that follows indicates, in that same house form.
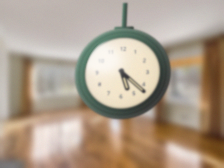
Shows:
5,22
